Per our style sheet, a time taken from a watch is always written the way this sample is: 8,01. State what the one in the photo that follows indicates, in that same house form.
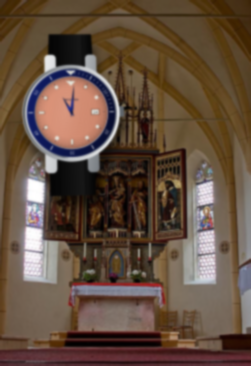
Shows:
11,01
